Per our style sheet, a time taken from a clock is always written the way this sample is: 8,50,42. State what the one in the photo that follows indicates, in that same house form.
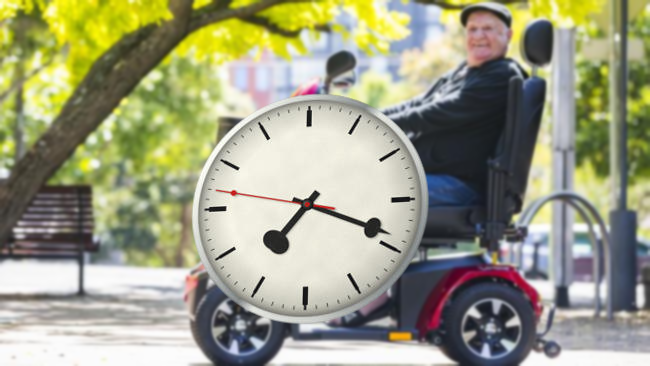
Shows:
7,18,47
